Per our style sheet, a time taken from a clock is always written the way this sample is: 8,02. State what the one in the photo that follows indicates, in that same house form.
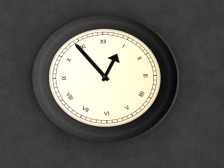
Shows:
12,54
